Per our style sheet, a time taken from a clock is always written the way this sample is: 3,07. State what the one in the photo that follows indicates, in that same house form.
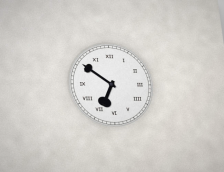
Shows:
6,51
